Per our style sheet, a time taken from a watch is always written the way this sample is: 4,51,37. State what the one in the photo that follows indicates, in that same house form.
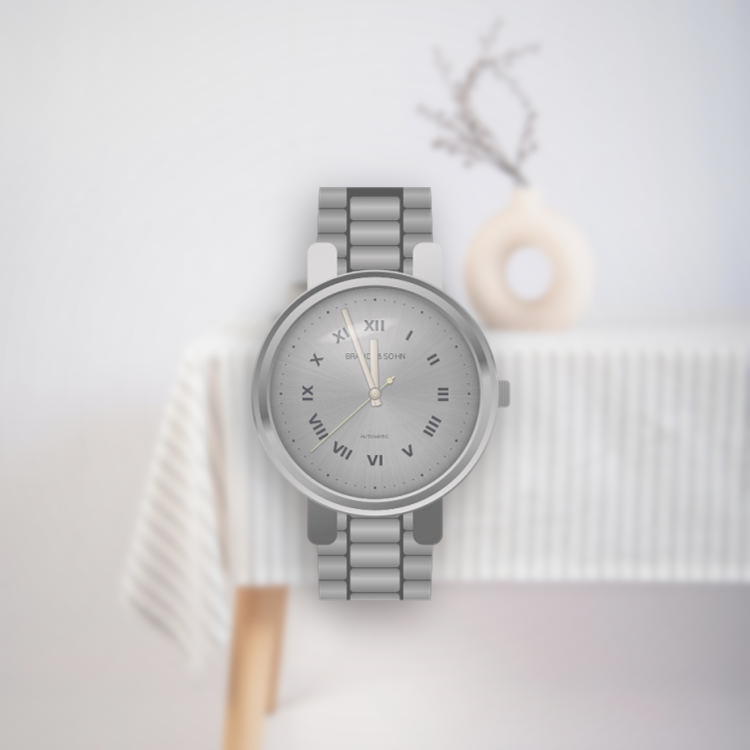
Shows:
11,56,38
